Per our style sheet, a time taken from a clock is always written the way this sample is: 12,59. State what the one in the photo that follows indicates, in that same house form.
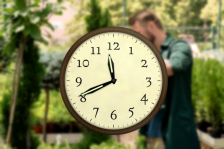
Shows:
11,41
